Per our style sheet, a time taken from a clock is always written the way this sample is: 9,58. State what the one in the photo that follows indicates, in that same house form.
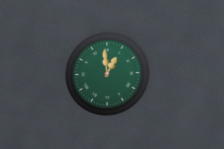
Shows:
12,59
